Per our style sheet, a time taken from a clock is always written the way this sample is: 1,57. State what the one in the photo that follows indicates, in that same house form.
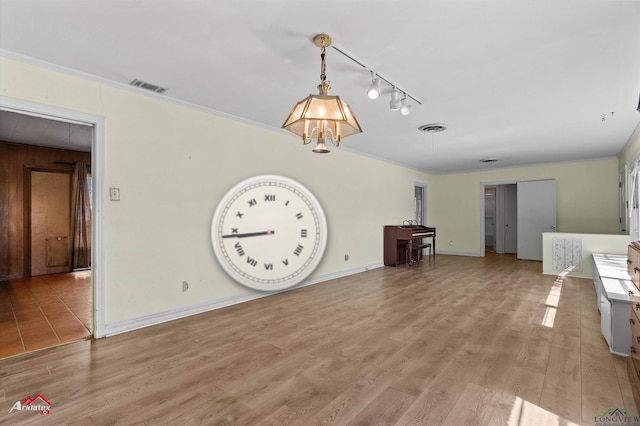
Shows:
8,44
